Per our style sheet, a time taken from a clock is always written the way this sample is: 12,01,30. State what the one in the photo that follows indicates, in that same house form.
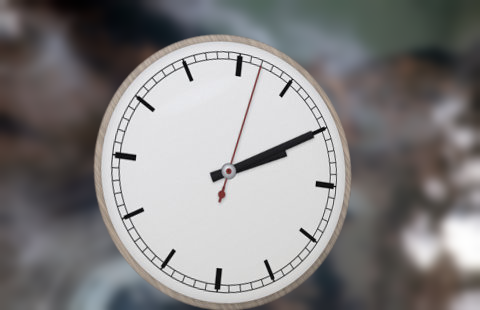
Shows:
2,10,02
